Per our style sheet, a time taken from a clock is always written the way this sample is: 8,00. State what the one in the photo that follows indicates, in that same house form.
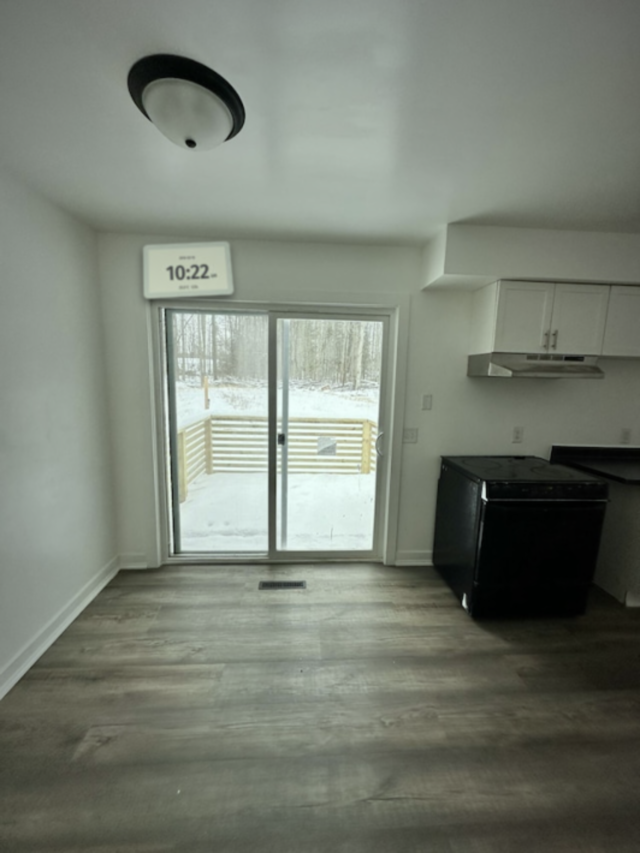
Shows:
10,22
